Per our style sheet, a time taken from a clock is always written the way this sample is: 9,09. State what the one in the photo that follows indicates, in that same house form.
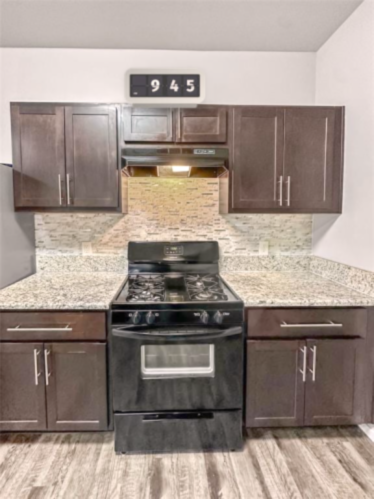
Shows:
9,45
